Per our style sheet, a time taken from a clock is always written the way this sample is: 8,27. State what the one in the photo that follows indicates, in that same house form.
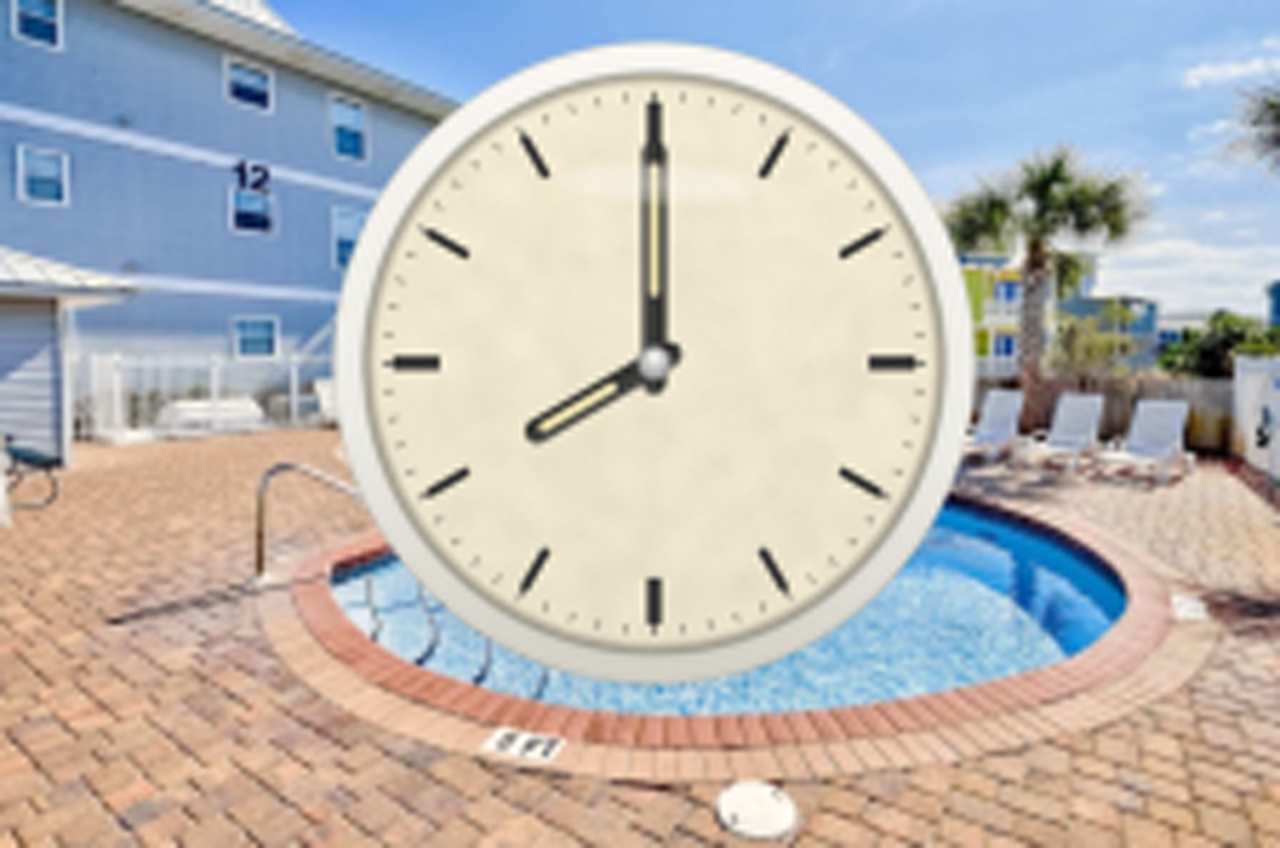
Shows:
8,00
